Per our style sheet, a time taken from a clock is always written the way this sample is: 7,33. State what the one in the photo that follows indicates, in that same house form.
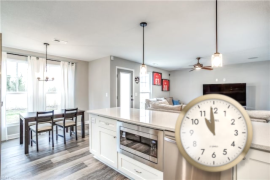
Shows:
10,59
